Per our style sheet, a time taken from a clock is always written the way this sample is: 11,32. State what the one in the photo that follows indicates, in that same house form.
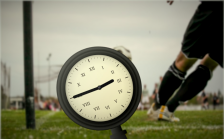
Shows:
2,45
